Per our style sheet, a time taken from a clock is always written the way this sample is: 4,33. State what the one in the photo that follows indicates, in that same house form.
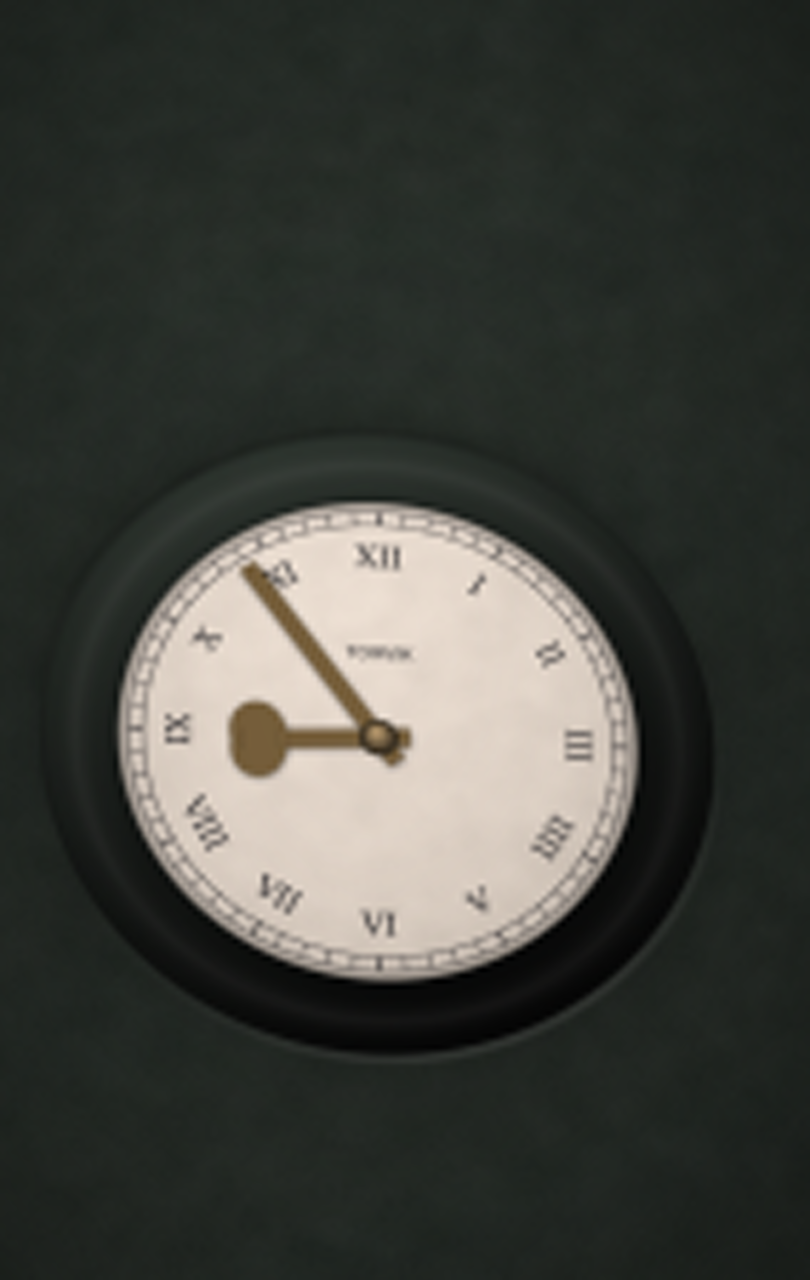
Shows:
8,54
